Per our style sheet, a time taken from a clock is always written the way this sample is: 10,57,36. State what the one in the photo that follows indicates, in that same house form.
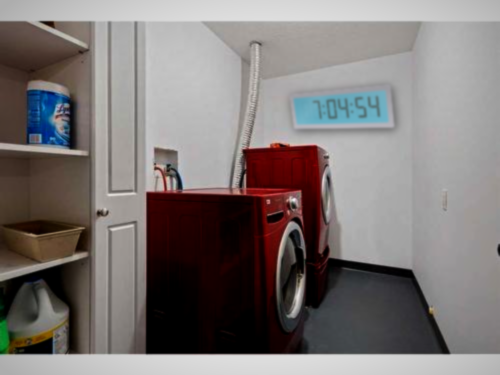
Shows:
7,04,54
